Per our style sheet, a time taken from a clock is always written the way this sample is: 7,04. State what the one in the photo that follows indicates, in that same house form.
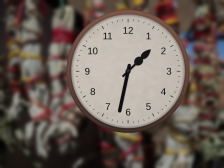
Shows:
1,32
